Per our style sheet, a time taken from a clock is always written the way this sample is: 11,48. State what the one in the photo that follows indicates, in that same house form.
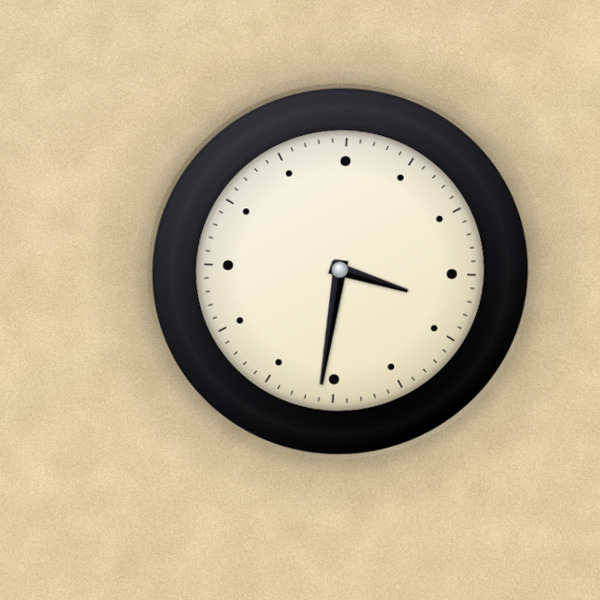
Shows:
3,31
